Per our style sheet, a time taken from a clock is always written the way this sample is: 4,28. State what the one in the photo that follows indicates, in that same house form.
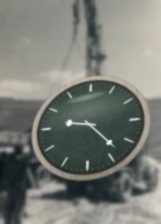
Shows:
9,23
